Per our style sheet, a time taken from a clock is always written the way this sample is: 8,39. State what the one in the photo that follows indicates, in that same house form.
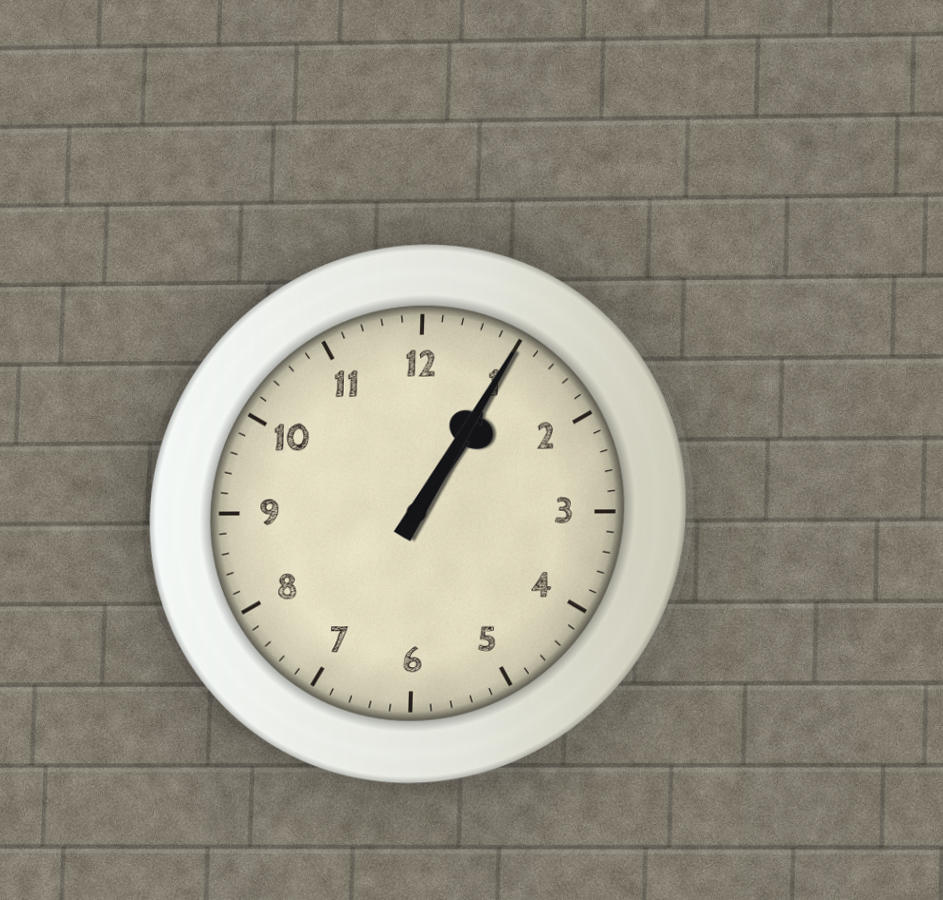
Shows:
1,05
